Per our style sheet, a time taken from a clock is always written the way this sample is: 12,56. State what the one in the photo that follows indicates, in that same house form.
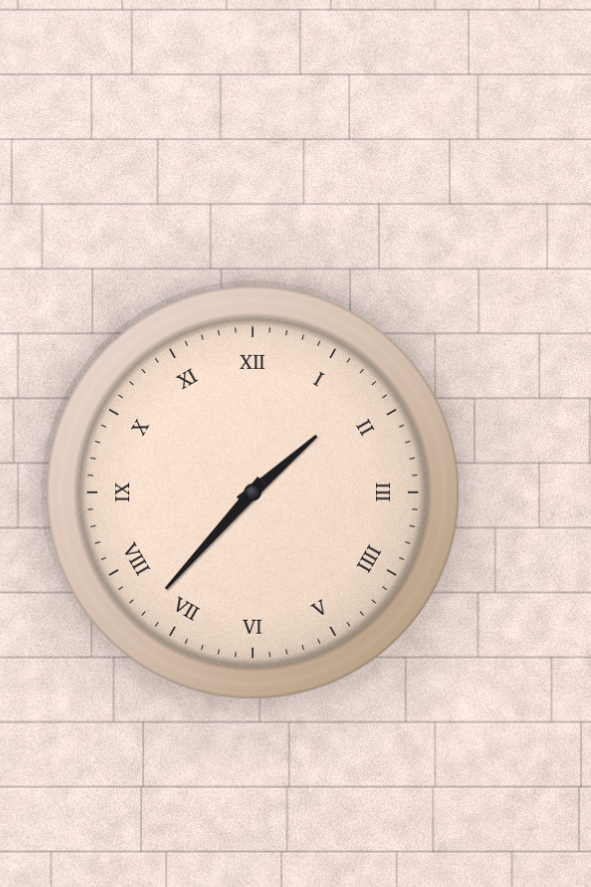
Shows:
1,37
